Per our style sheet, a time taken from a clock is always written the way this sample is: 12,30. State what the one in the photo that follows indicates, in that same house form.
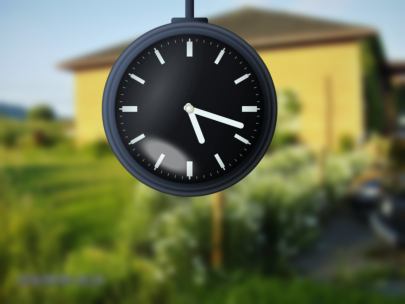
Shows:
5,18
